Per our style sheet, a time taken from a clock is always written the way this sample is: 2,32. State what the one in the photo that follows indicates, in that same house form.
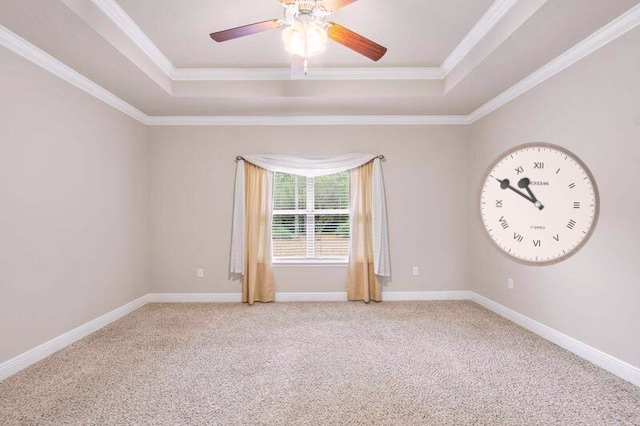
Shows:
10,50
